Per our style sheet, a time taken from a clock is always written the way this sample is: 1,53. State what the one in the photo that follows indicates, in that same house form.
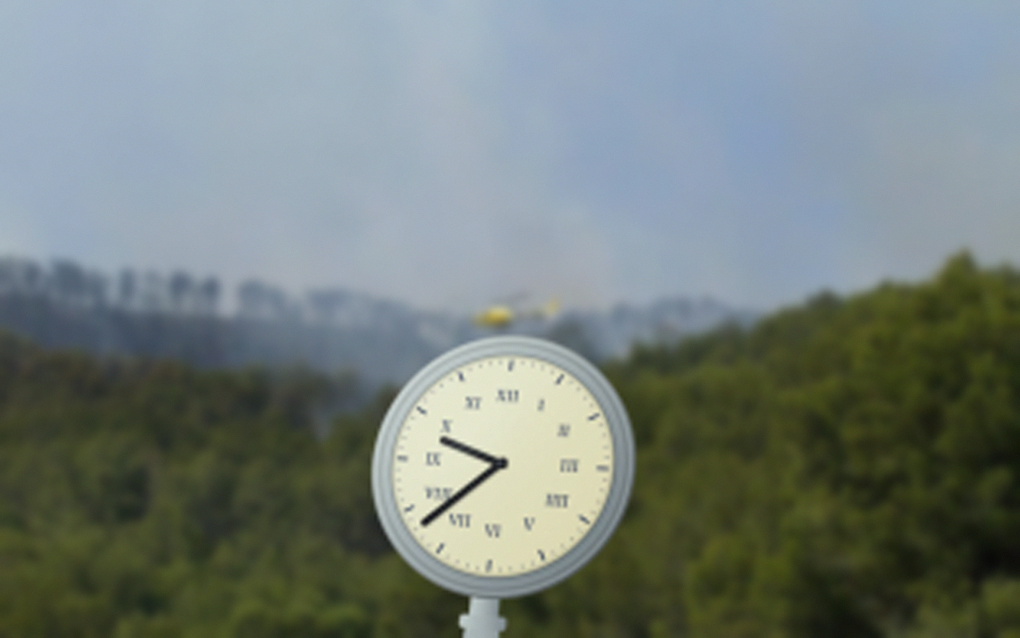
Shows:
9,38
